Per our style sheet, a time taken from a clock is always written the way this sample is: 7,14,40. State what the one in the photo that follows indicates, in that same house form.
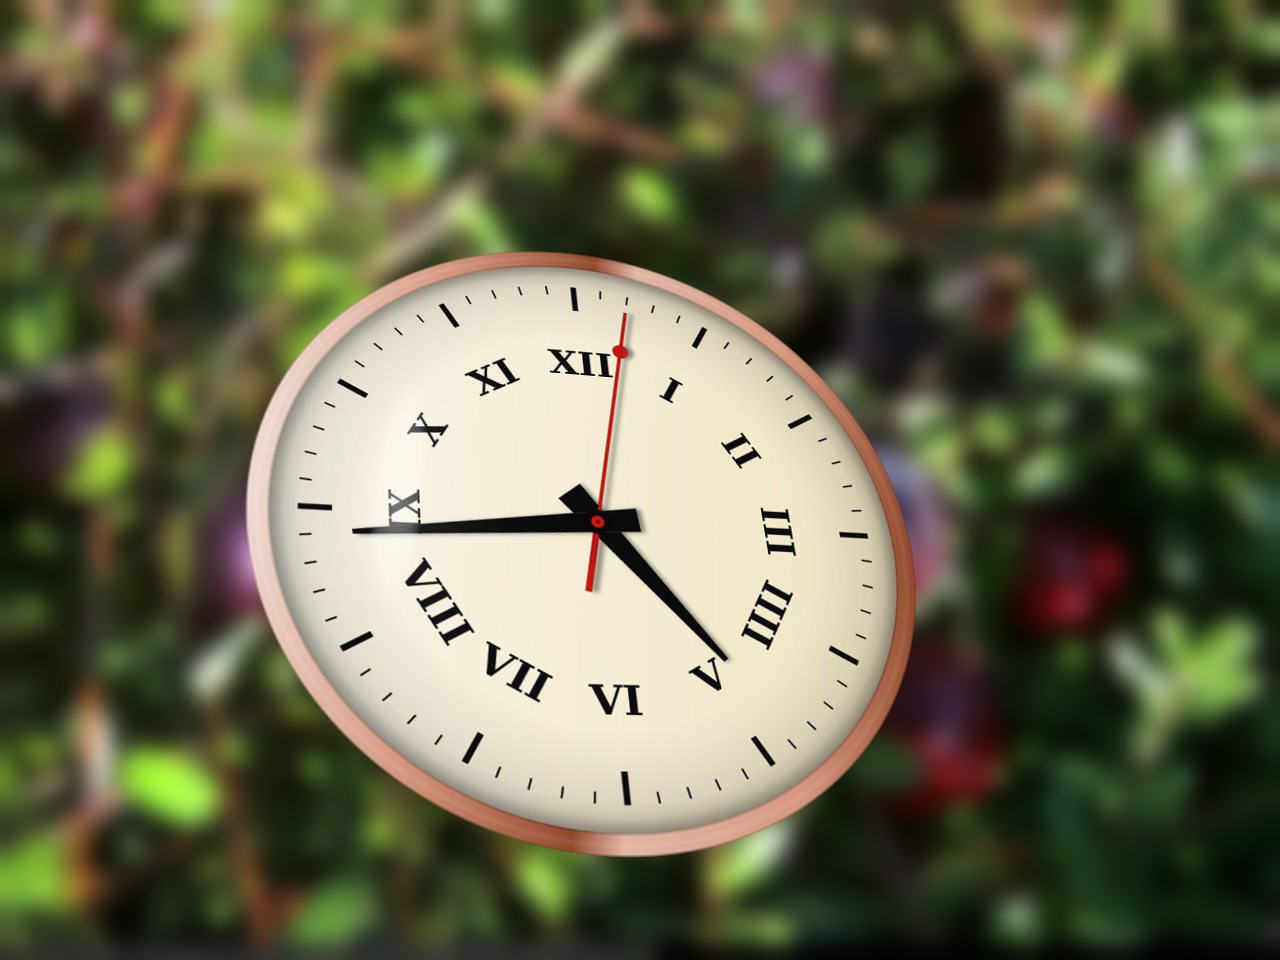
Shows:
4,44,02
